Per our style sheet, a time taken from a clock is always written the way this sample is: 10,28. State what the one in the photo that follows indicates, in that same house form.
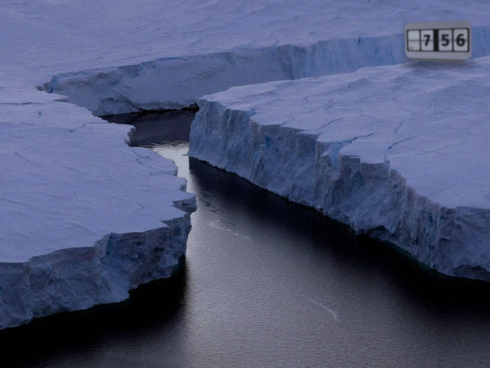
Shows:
7,56
